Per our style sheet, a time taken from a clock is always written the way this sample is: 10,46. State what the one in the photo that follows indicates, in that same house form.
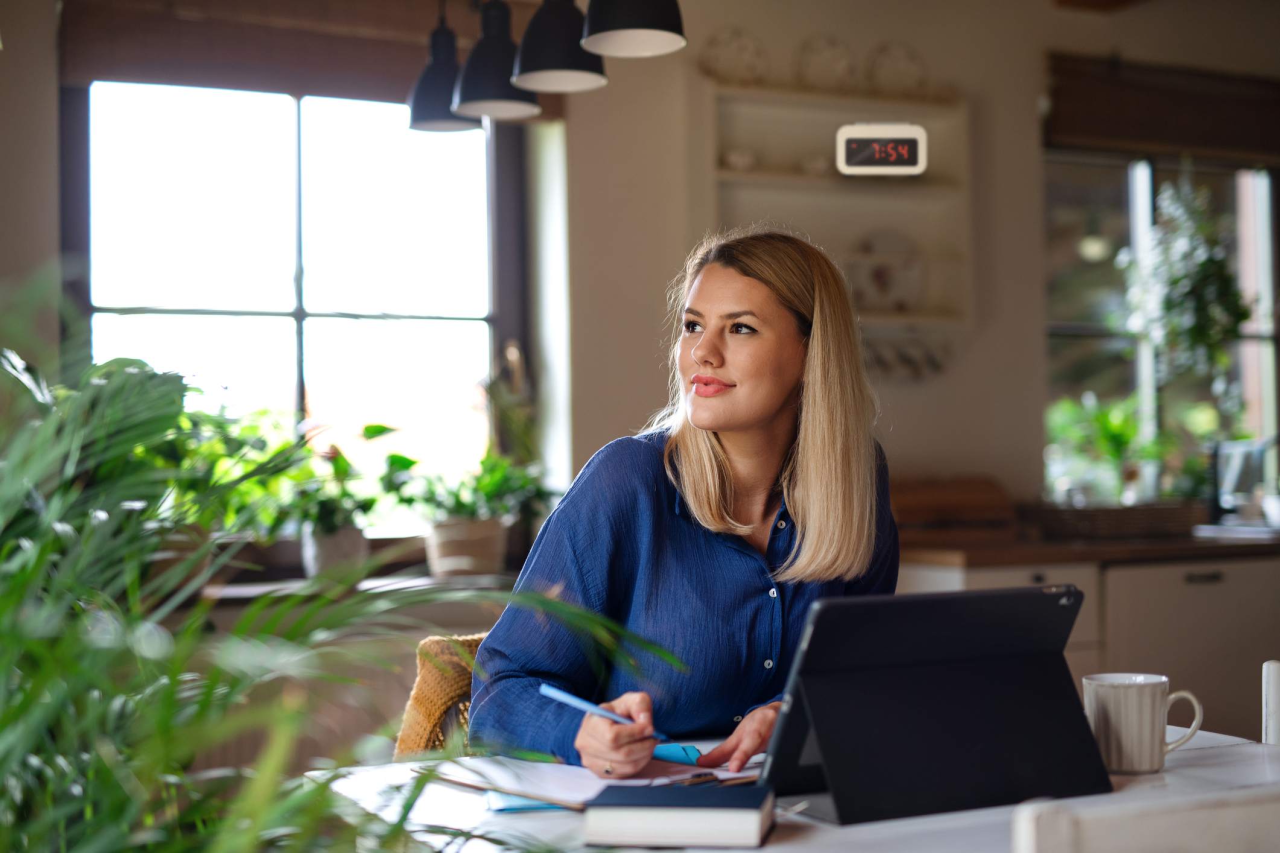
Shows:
7,54
